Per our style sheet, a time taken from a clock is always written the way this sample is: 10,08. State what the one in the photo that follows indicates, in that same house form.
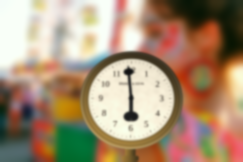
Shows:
5,59
